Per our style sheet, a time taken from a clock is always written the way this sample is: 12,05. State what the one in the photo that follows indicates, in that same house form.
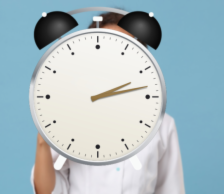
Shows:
2,13
